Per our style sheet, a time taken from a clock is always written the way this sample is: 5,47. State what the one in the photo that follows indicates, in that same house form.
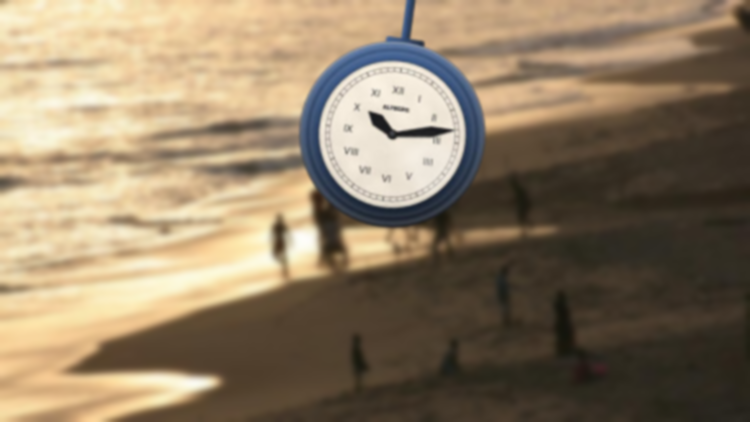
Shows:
10,13
